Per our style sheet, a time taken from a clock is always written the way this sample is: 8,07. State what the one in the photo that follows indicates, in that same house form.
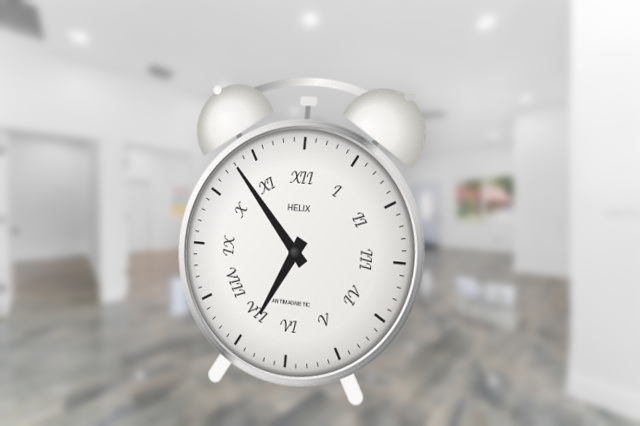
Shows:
6,53
